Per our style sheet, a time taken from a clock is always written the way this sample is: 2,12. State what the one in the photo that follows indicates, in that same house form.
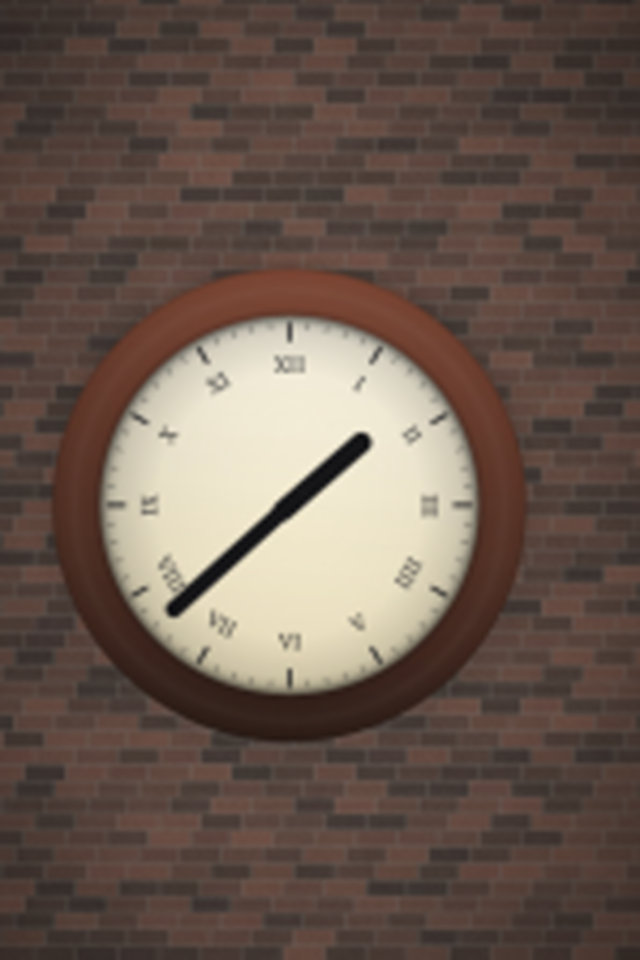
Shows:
1,38
